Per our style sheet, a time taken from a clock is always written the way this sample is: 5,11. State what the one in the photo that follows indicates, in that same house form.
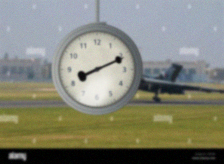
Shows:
8,11
